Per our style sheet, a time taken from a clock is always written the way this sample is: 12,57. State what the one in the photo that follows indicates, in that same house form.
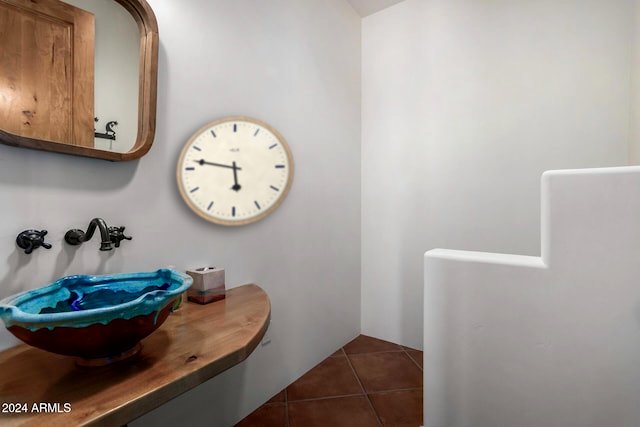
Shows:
5,47
